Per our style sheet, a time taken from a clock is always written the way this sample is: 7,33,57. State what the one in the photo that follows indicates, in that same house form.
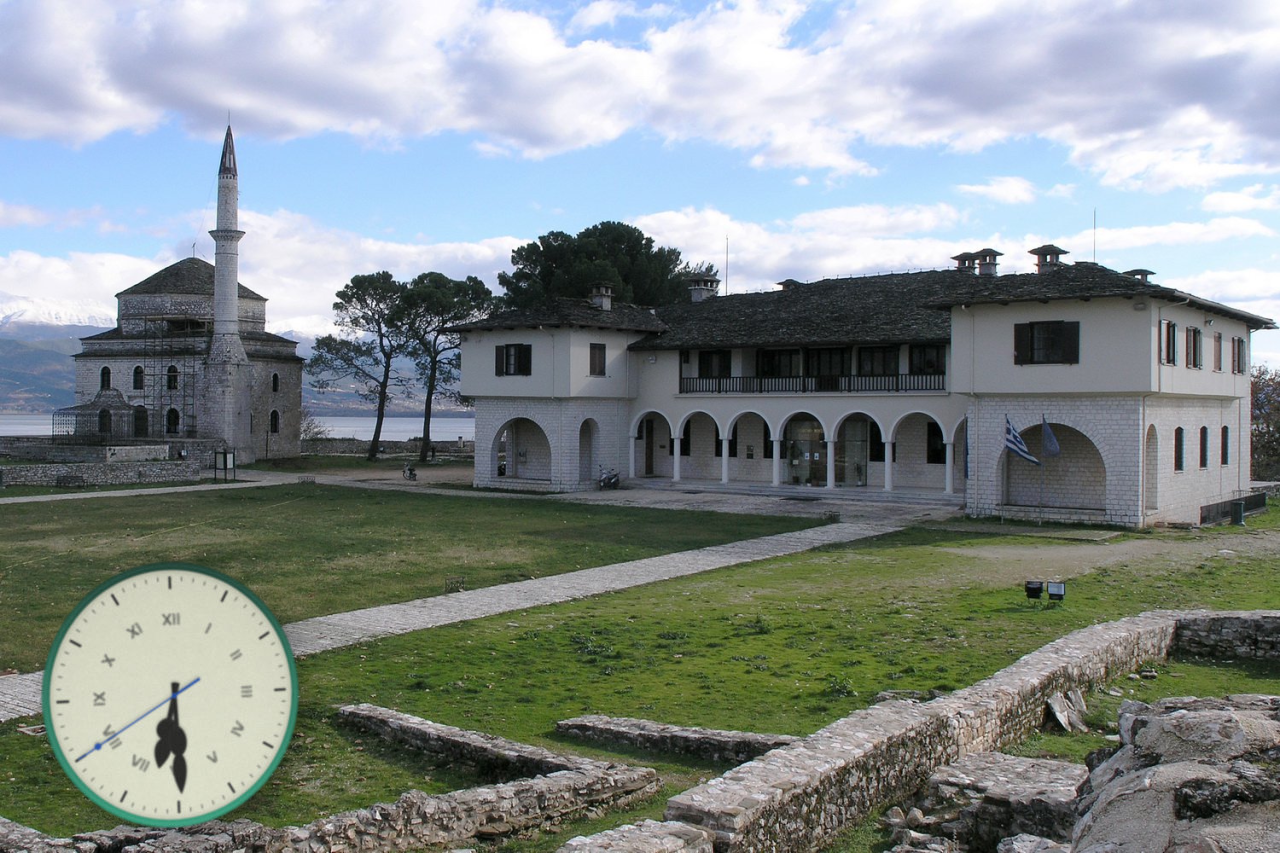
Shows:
6,29,40
